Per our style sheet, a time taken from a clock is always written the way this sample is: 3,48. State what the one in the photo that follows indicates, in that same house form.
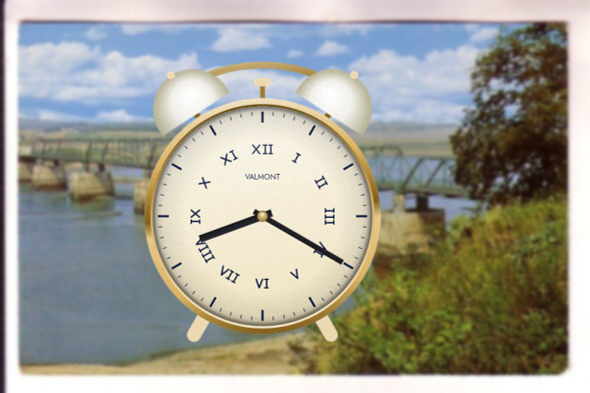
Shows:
8,20
